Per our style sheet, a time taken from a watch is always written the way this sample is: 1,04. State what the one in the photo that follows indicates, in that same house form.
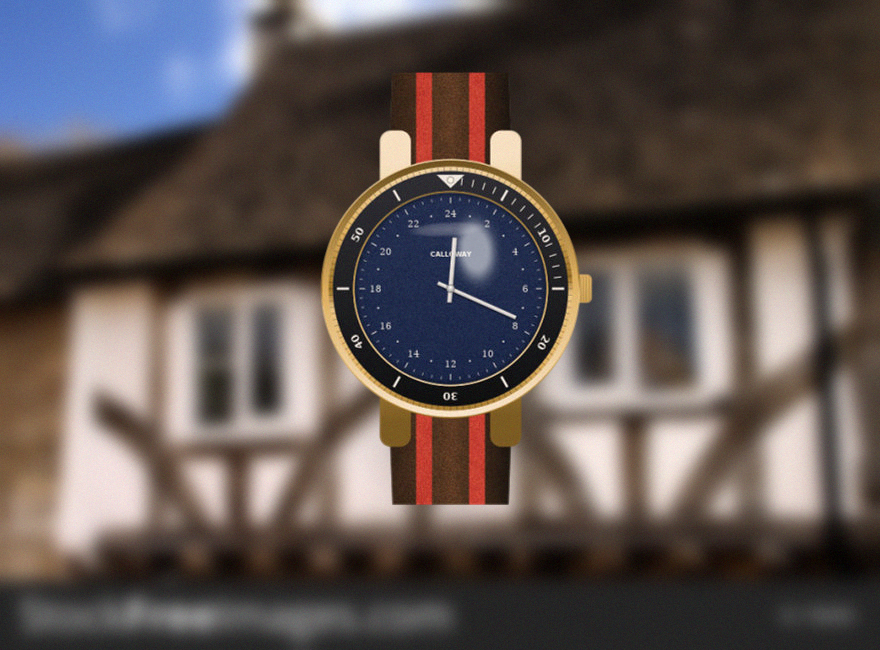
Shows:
0,19
